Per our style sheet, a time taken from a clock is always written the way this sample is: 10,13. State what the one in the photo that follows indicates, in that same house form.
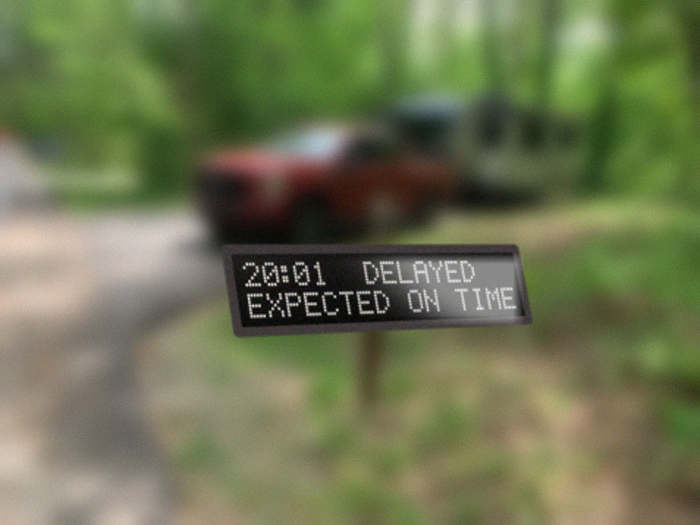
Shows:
20,01
